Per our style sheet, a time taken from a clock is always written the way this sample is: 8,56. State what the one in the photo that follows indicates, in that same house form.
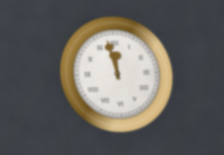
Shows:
11,58
